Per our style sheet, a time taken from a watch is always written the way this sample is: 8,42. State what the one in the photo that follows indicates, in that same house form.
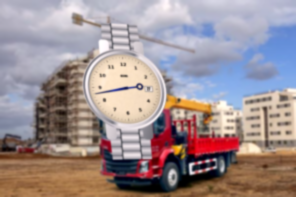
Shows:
2,43
